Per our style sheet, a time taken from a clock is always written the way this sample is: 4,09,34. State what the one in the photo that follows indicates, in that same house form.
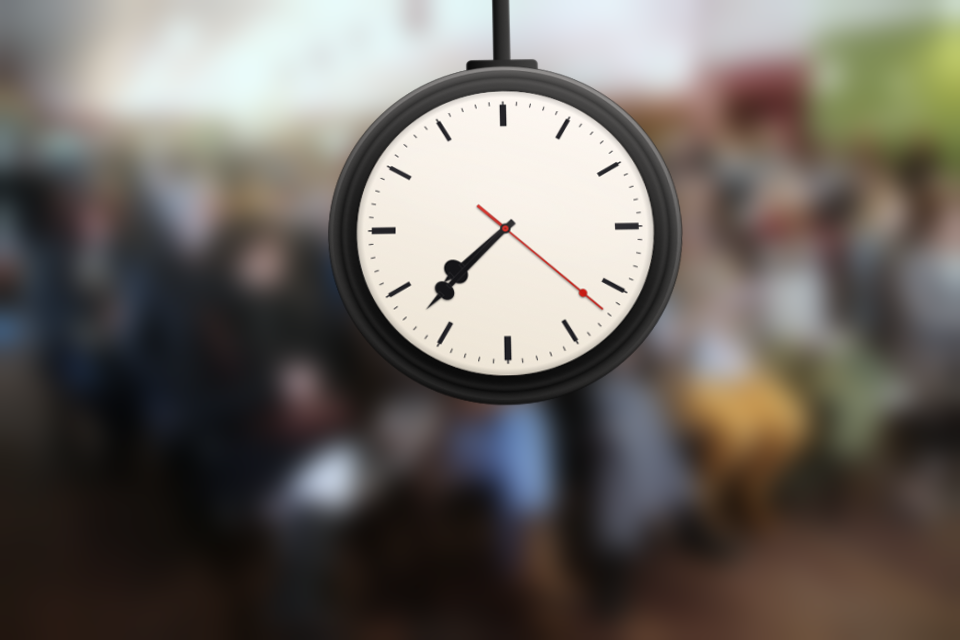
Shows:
7,37,22
